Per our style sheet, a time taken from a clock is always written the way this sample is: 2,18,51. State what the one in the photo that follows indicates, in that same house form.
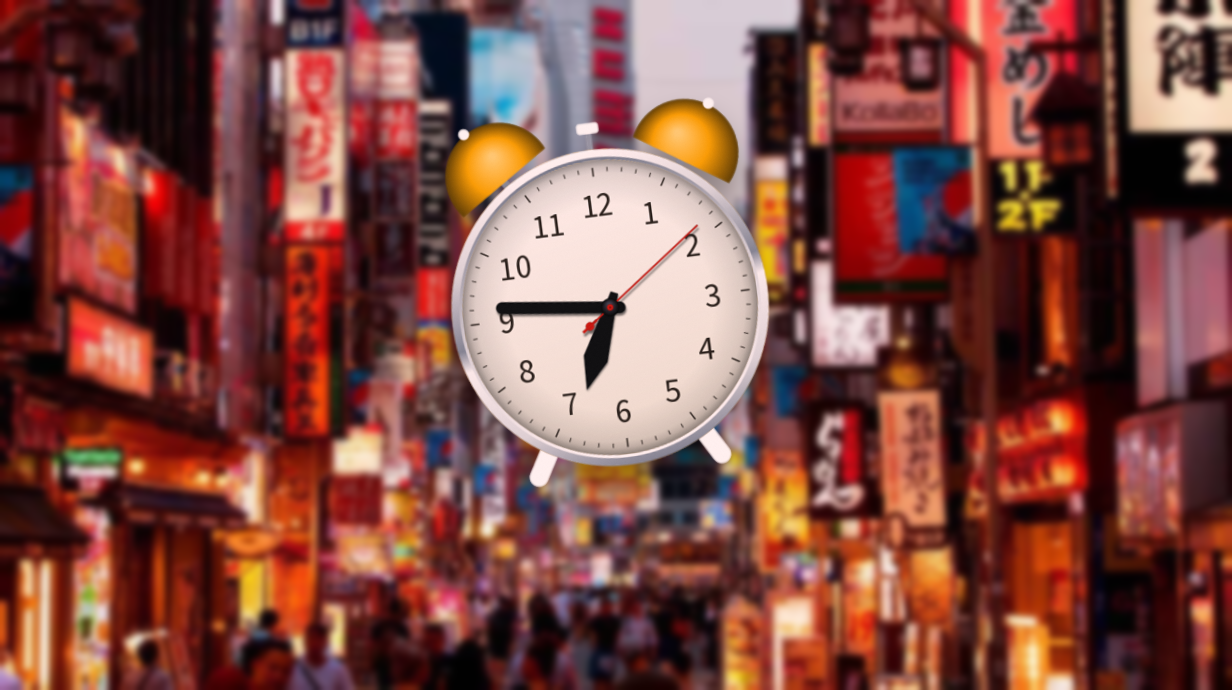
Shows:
6,46,09
